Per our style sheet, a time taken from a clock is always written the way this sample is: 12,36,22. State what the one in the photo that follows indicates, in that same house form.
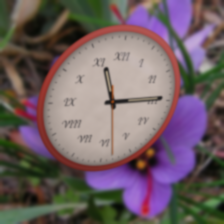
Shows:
11,14,28
